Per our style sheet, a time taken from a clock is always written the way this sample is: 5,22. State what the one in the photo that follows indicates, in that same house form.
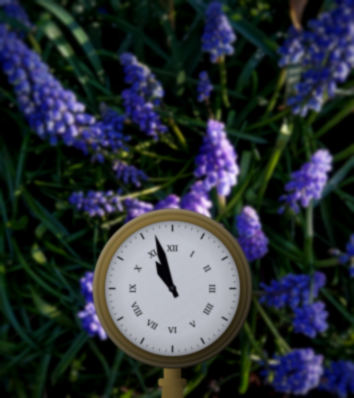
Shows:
10,57
